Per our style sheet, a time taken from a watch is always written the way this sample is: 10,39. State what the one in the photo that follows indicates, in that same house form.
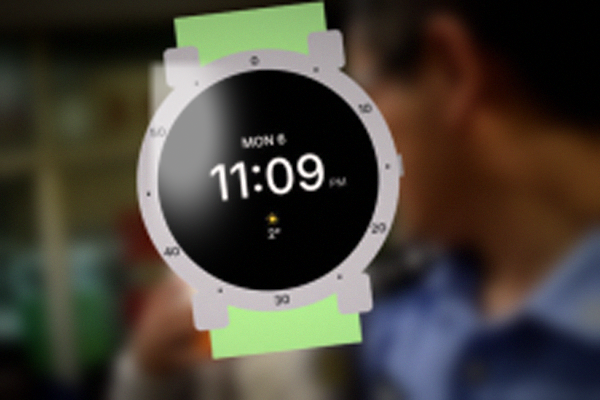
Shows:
11,09
